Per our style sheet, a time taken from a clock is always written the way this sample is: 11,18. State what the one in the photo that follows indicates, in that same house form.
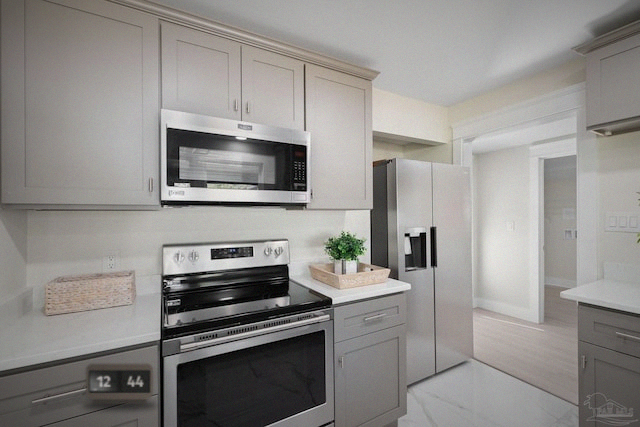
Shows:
12,44
